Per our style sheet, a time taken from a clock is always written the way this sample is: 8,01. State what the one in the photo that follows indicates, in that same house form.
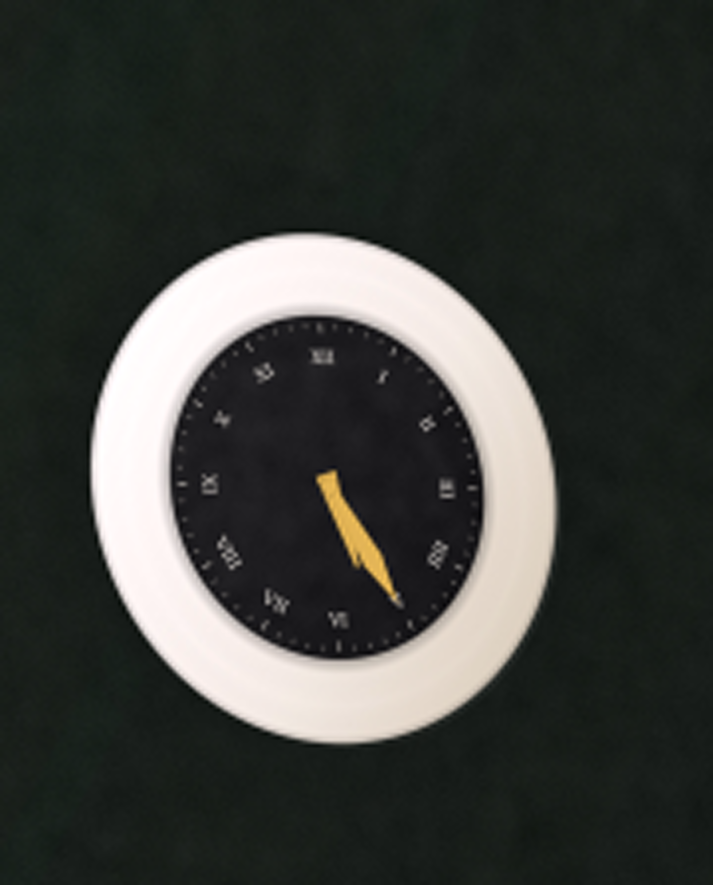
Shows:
5,25
